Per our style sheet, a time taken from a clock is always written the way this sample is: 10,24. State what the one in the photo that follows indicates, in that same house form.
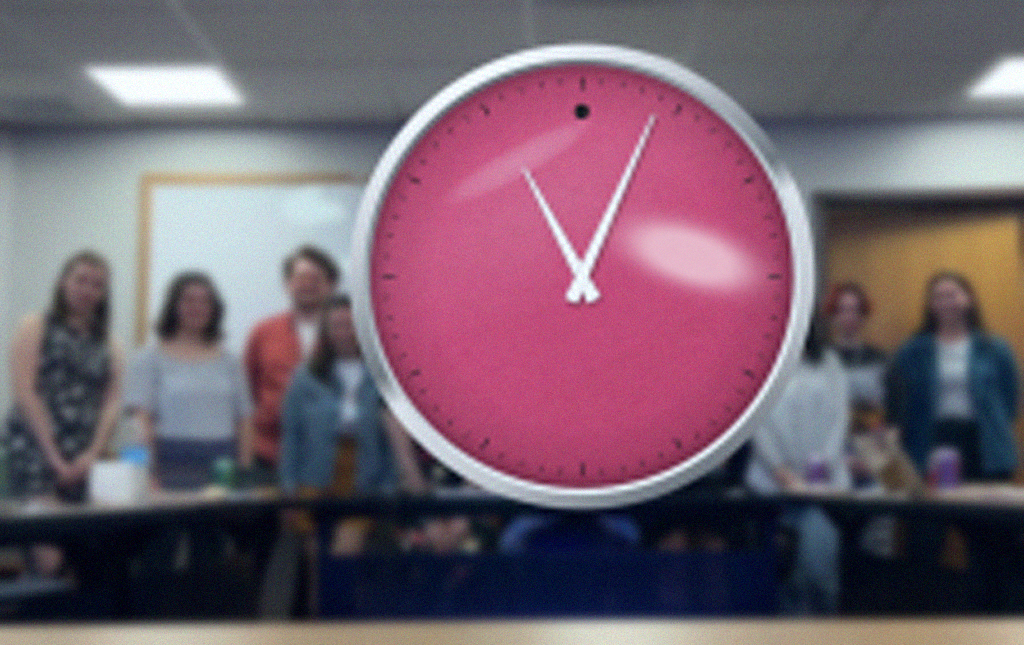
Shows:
11,04
